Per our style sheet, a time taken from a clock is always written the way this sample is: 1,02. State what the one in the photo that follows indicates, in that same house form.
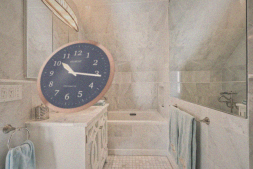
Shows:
10,16
